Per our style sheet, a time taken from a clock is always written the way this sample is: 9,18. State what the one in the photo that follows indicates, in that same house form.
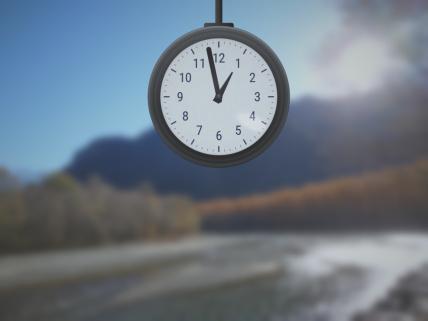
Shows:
12,58
